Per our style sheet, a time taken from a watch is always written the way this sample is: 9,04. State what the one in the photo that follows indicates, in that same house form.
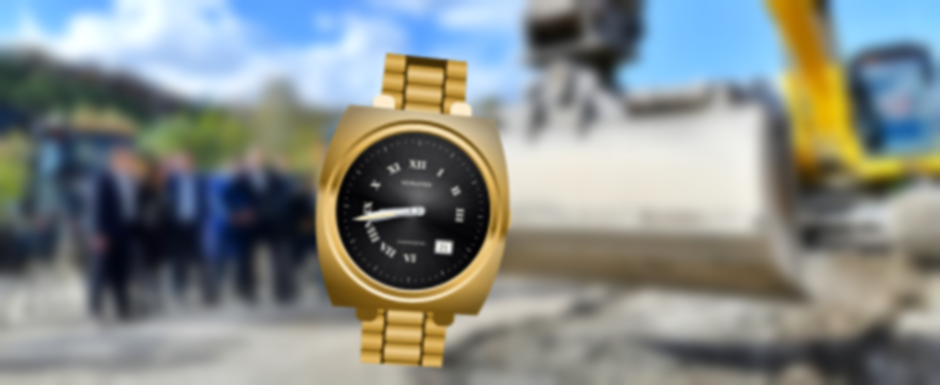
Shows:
8,43
